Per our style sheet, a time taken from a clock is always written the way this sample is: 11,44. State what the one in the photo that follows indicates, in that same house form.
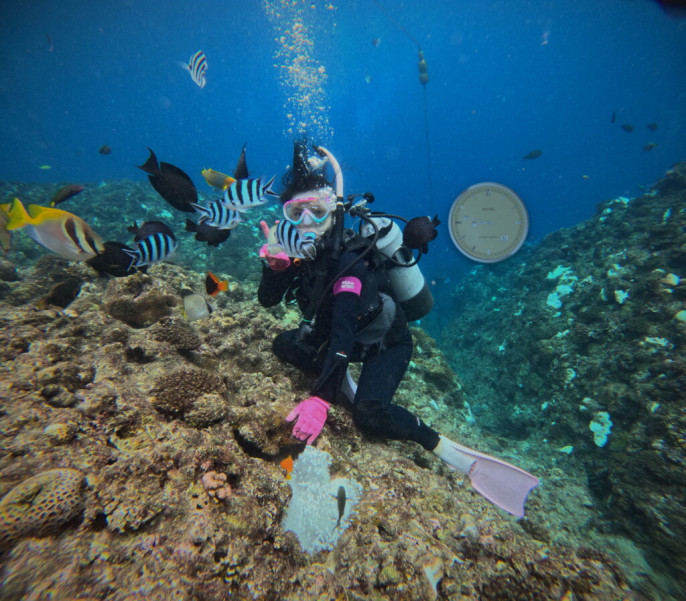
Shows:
8,47
